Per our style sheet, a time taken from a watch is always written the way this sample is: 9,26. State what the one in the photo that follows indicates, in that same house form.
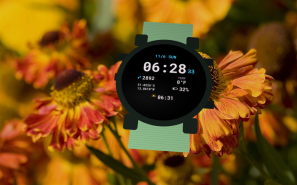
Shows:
6,28
